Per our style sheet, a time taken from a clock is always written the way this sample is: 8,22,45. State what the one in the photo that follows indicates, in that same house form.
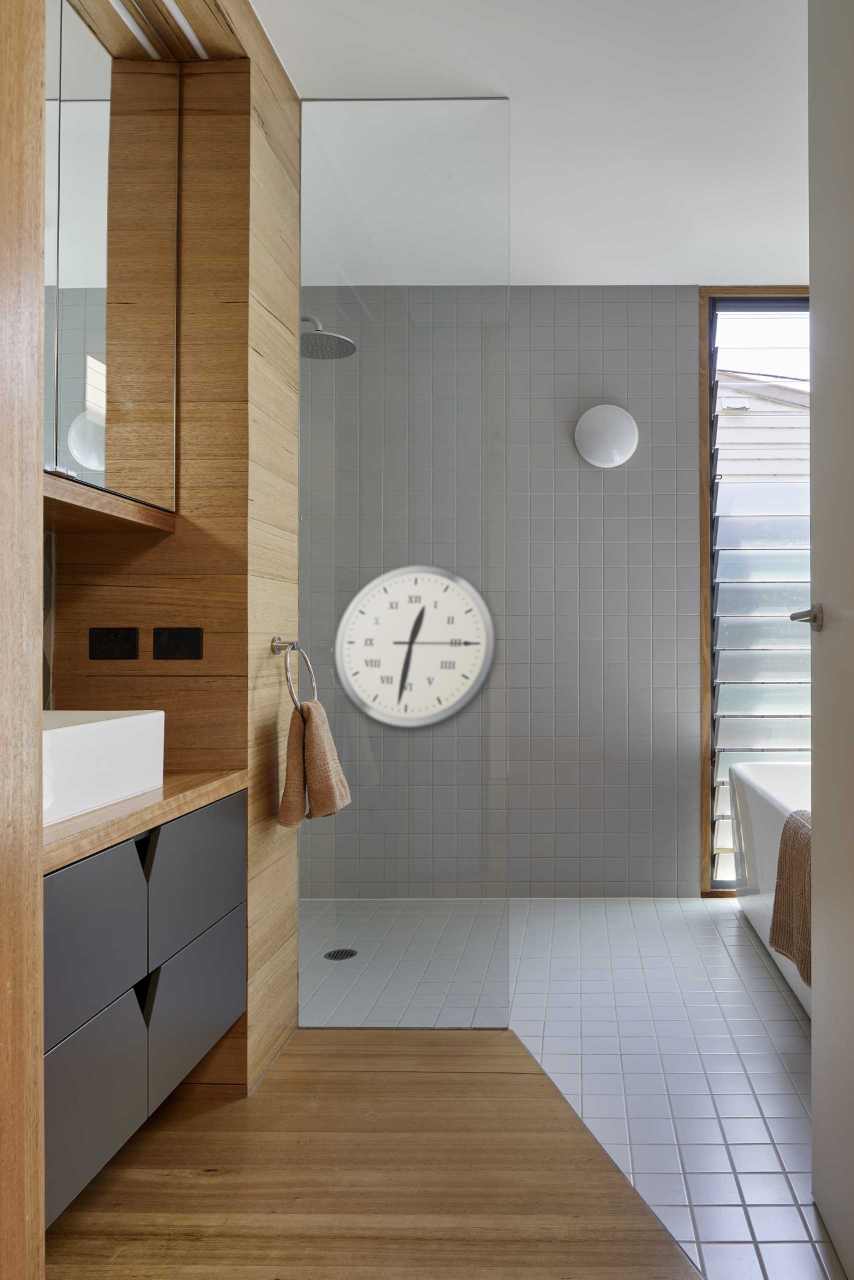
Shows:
12,31,15
